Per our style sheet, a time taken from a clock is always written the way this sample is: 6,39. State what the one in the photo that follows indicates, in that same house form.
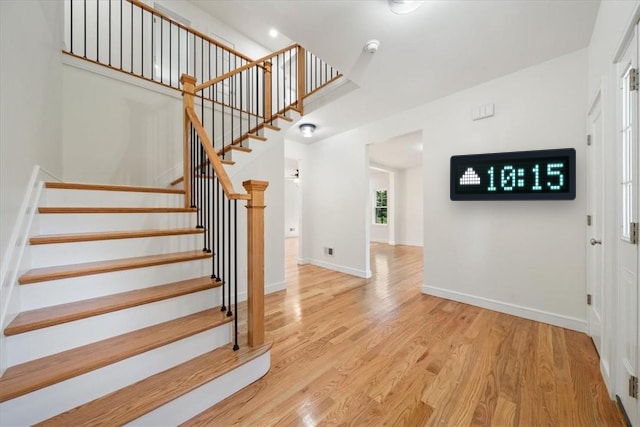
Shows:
10,15
